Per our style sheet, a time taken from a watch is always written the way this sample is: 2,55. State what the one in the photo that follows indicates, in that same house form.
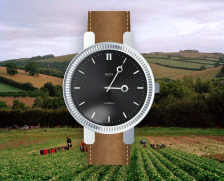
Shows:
3,05
